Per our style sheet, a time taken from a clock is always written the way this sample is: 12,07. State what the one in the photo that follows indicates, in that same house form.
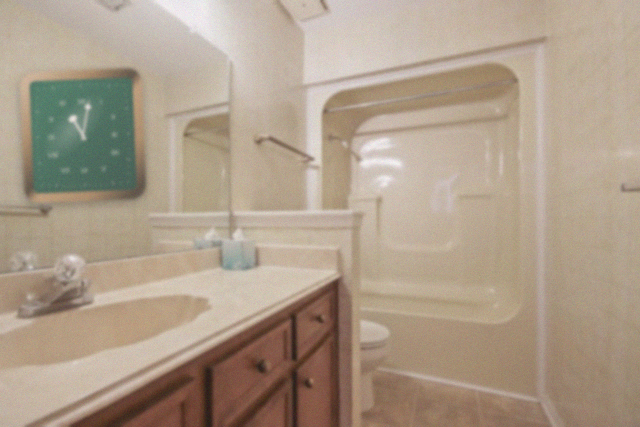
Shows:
11,02
